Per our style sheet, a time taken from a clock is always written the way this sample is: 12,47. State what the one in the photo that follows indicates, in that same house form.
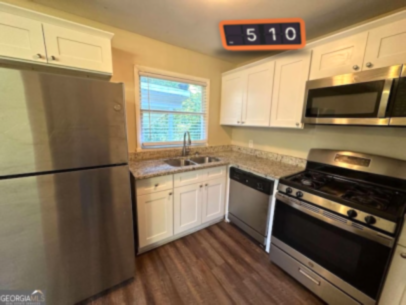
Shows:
5,10
